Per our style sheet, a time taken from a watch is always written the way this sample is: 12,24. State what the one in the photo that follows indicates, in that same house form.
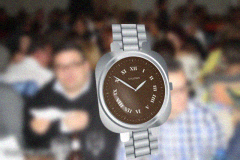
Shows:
1,51
